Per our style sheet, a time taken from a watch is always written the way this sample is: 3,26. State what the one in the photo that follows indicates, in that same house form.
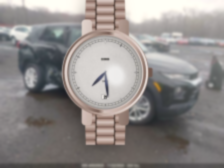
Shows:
7,29
